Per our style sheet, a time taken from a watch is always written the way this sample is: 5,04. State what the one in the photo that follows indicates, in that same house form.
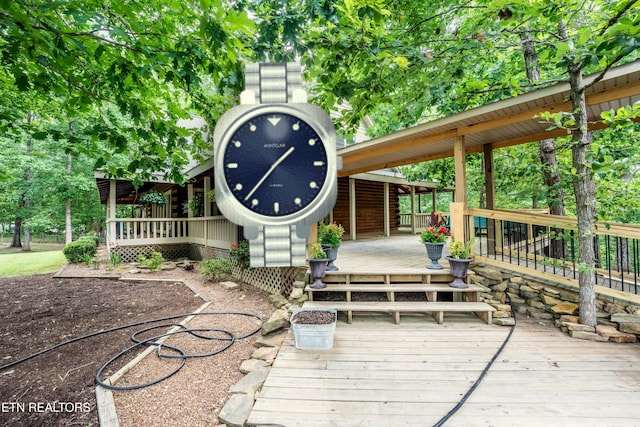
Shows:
1,37
